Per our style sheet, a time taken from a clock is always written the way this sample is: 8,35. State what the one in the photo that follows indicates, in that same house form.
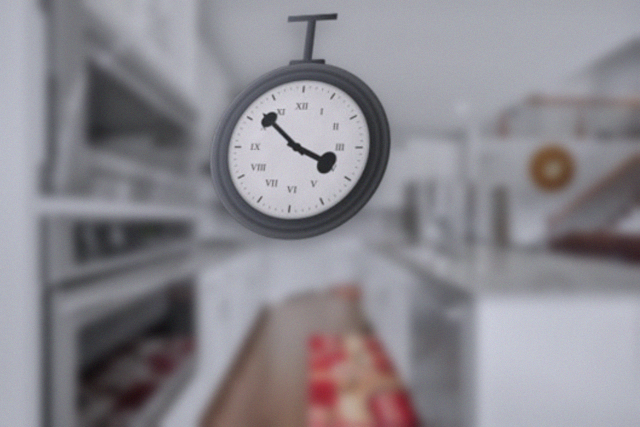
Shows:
3,52
